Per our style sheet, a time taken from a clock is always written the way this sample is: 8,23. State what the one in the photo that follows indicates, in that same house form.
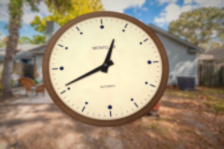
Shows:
12,41
